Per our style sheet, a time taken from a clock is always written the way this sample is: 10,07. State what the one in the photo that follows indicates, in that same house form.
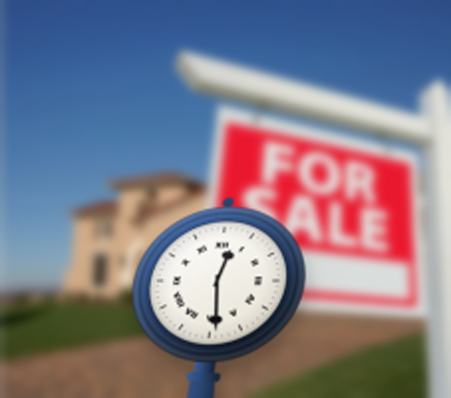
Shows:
12,29
